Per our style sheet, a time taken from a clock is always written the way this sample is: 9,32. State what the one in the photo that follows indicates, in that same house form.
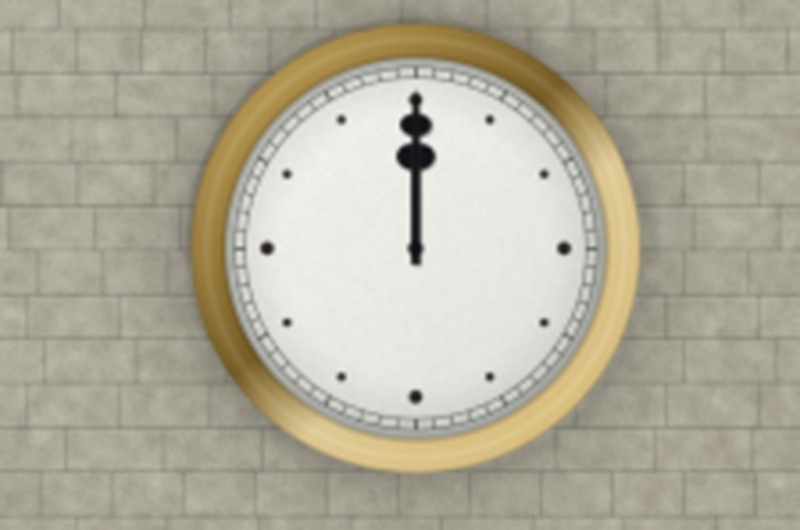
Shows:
12,00
